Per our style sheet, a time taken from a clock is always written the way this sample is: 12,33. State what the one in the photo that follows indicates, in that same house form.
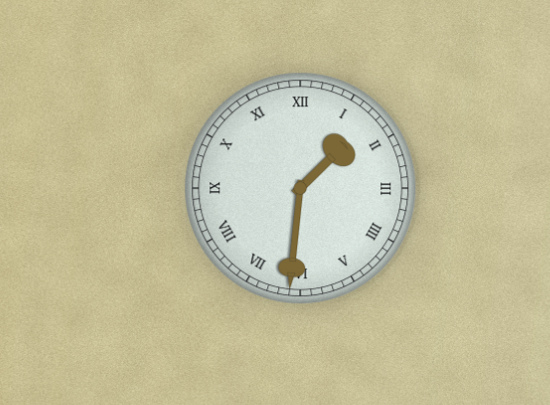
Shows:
1,31
